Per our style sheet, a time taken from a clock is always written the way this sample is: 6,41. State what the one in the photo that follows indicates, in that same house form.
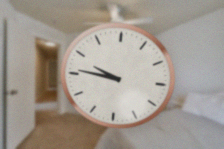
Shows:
9,46
